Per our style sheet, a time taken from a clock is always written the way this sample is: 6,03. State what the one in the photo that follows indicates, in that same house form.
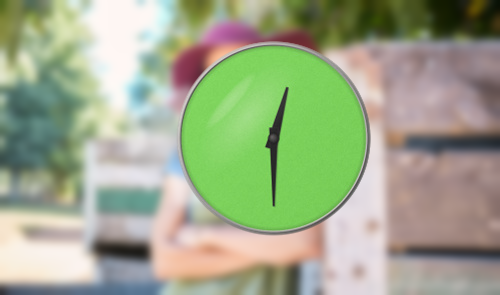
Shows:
12,30
